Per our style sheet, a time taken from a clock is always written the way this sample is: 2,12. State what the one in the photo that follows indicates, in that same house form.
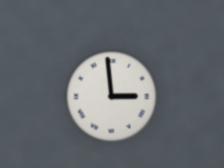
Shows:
2,59
